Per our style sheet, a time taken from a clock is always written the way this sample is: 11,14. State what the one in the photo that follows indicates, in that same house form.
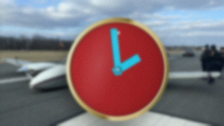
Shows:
1,59
